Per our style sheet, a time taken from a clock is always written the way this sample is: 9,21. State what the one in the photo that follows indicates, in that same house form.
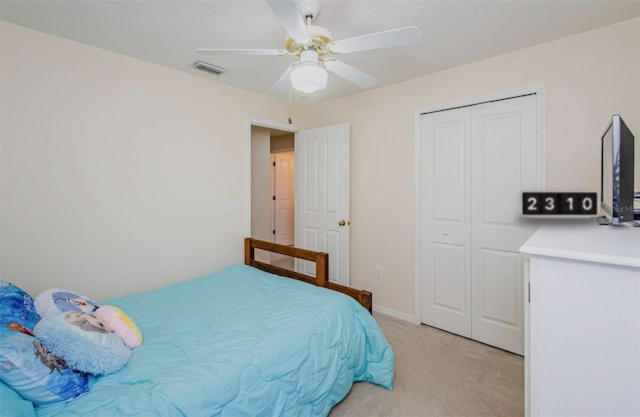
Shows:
23,10
